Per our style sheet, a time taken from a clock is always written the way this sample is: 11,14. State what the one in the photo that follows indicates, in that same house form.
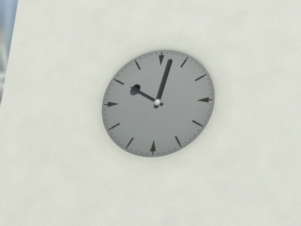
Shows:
10,02
